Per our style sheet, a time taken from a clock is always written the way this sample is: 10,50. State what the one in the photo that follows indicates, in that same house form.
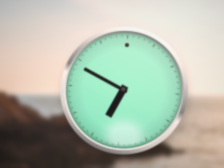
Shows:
6,49
